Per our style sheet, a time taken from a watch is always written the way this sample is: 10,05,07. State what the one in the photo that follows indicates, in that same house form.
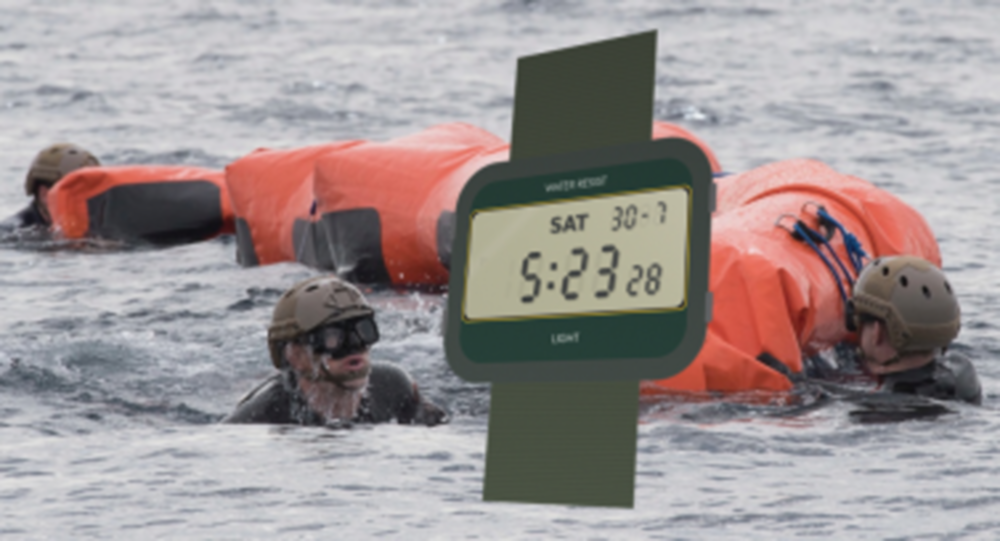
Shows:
5,23,28
